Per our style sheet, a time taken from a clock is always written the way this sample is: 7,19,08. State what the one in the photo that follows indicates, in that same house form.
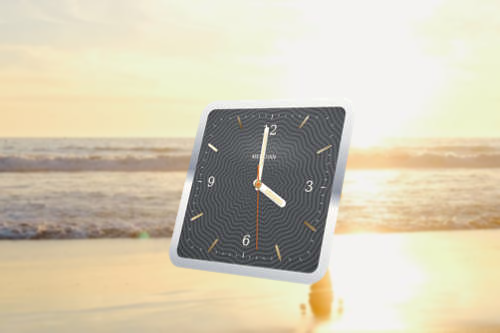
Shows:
3,59,28
